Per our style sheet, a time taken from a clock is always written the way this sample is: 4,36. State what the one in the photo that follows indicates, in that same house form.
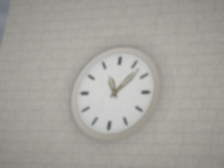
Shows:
11,07
